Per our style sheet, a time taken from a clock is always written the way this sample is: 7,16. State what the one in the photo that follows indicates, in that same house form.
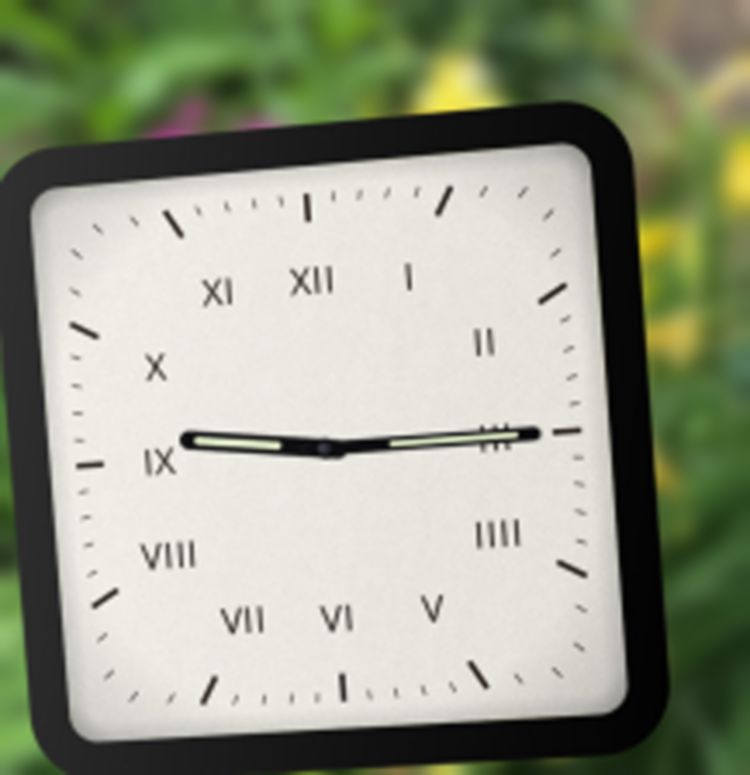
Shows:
9,15
